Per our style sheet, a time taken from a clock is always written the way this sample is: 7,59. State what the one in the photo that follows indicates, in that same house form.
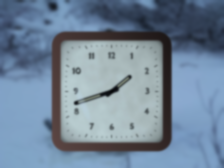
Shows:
1,42
